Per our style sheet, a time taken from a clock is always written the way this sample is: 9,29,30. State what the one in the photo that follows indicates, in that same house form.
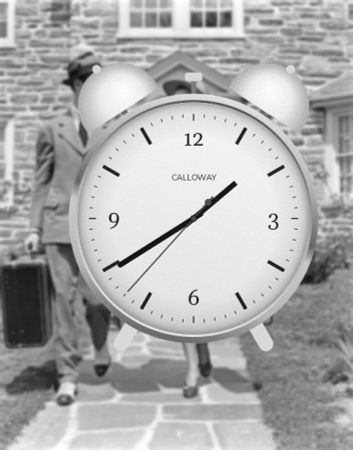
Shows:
1,39,37
